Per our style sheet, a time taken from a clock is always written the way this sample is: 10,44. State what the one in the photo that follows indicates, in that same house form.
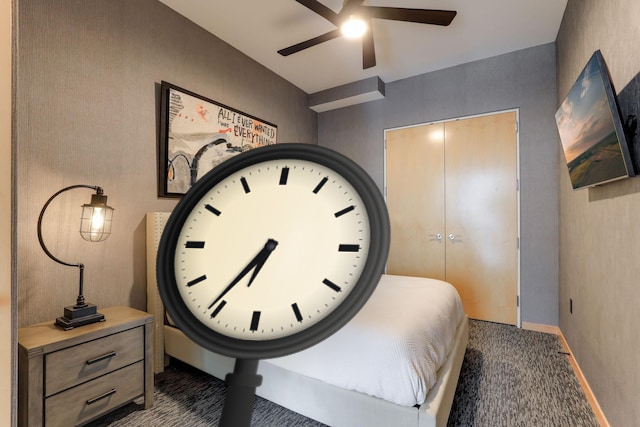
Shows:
6,36
